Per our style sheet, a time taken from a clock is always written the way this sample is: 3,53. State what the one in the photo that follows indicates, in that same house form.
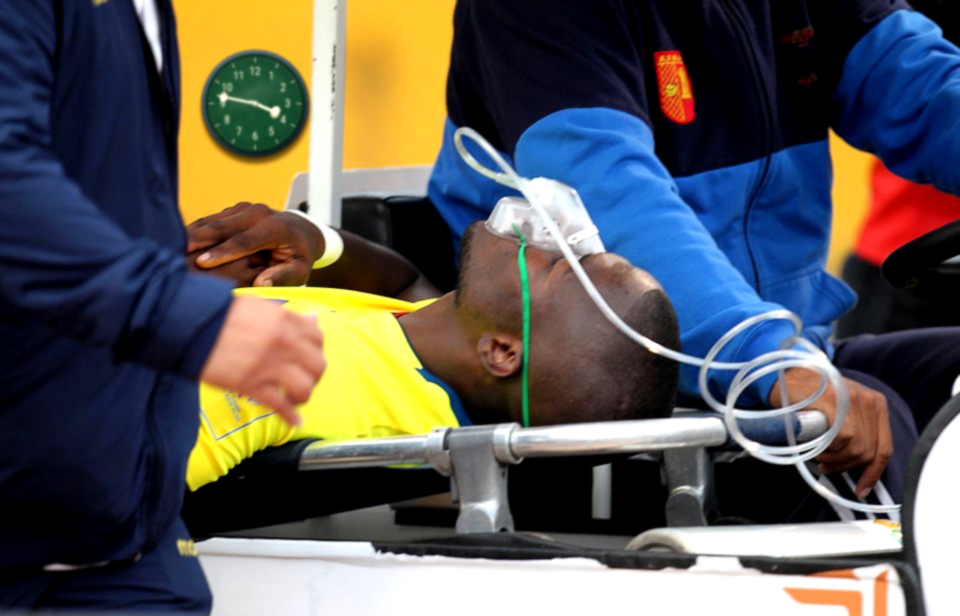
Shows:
3,47
